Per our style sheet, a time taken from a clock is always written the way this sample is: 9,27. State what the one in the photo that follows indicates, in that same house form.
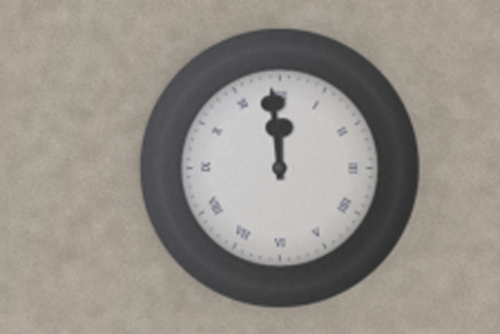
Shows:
11,59
